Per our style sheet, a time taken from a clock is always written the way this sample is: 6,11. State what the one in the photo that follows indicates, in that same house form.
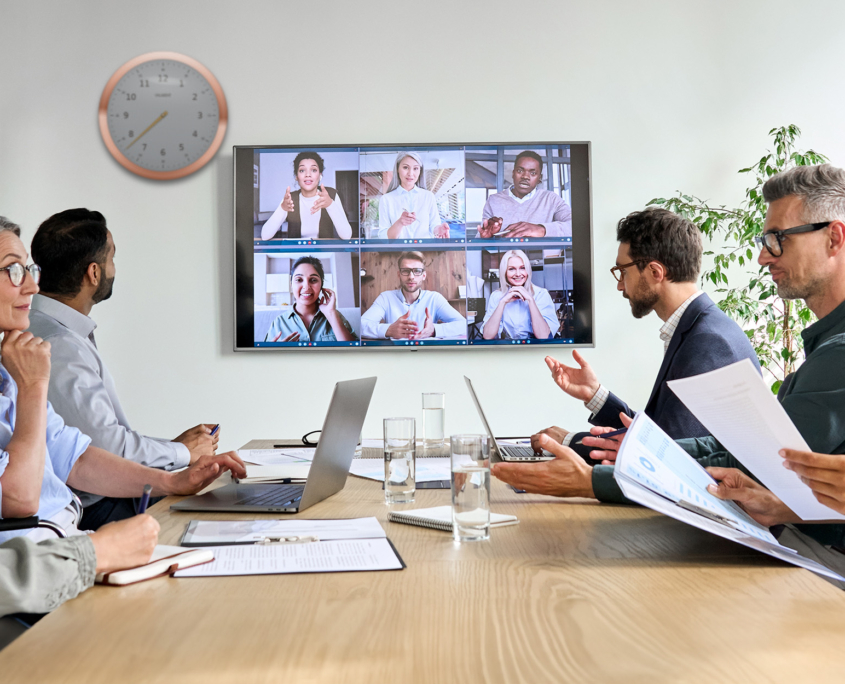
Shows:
7,38
